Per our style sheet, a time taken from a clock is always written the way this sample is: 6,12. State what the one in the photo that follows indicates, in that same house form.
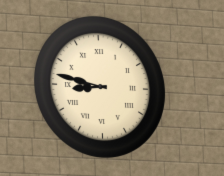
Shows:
8,47
